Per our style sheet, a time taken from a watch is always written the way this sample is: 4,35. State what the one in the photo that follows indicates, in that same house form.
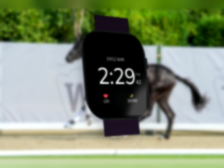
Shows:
2,29
